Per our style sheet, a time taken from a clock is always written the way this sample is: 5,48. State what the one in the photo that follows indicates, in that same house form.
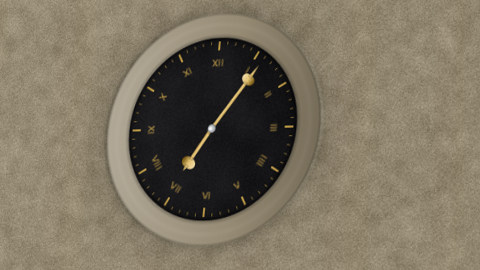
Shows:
7,06
